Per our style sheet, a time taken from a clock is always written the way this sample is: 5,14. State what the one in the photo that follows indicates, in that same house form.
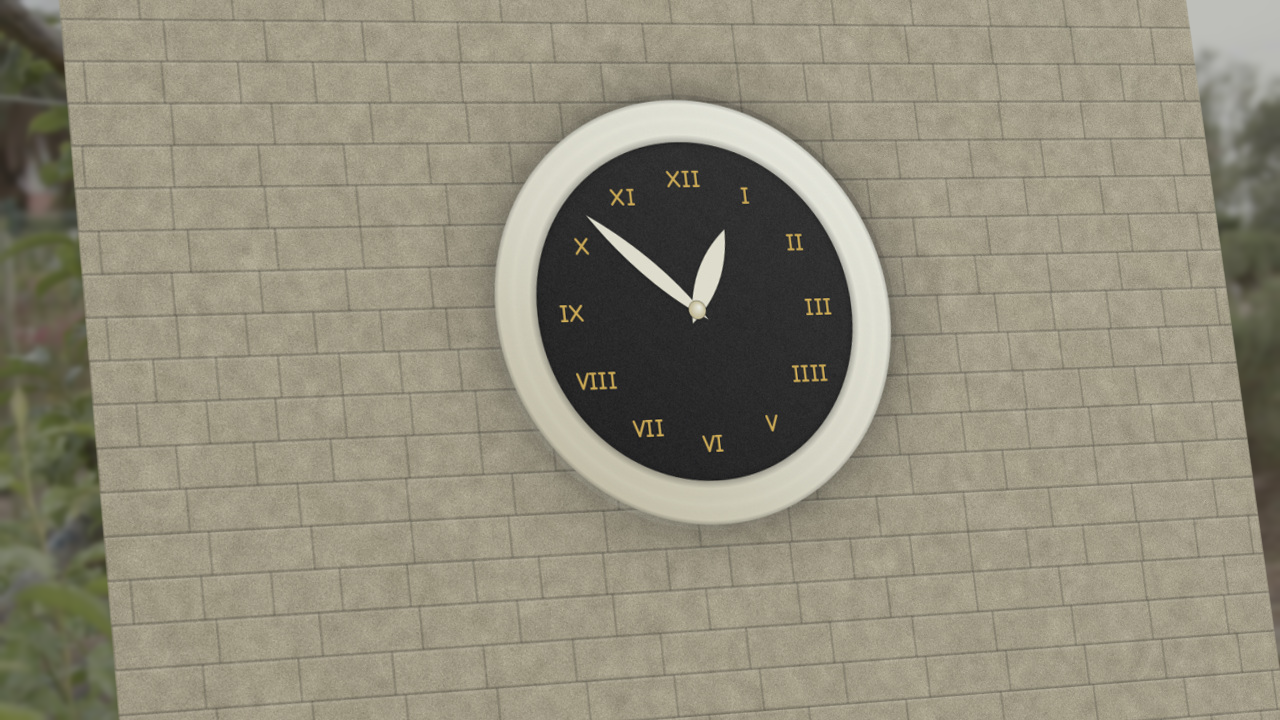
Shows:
12,52
